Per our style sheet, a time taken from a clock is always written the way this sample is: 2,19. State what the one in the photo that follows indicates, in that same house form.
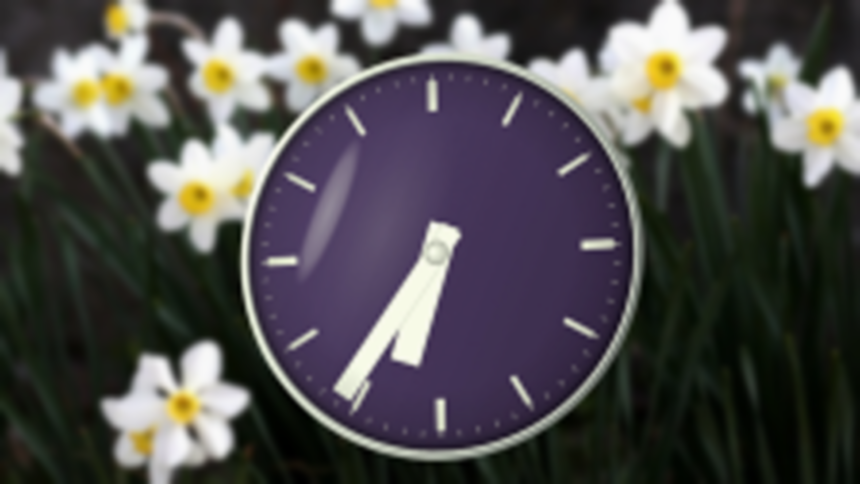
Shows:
6,36
